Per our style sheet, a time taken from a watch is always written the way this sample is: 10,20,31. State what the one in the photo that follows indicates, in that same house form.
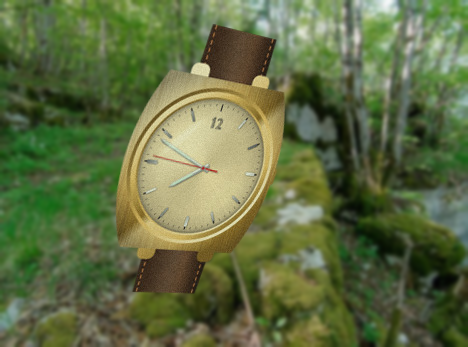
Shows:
7,48,46
